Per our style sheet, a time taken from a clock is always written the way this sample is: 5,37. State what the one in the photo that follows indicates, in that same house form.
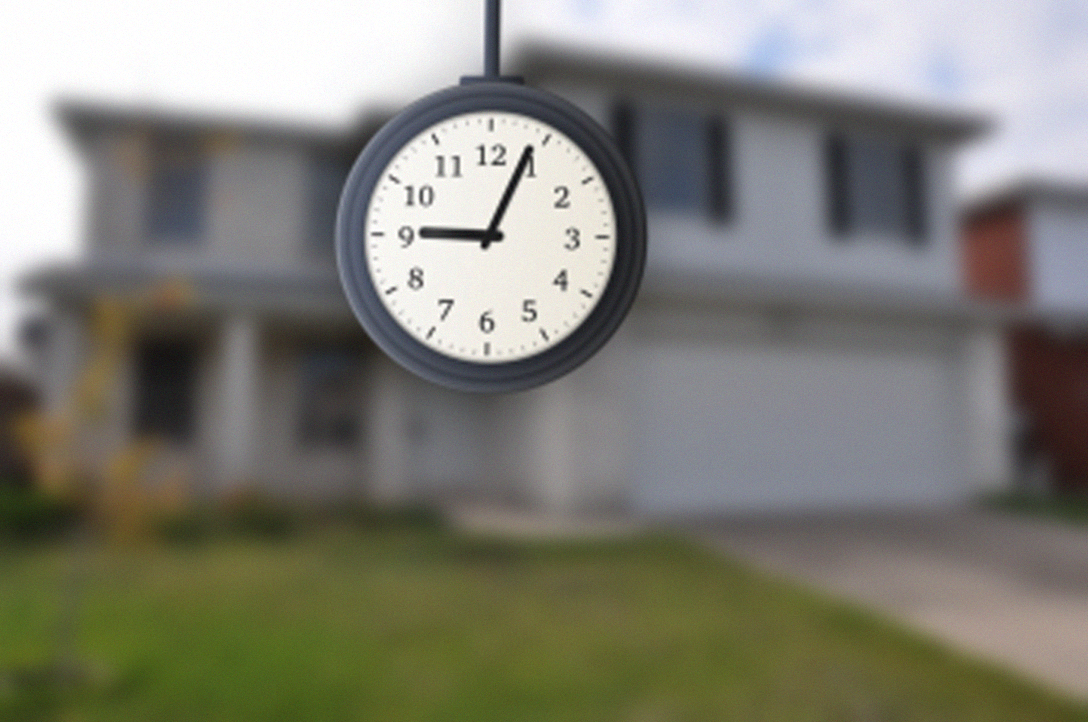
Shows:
9,04
